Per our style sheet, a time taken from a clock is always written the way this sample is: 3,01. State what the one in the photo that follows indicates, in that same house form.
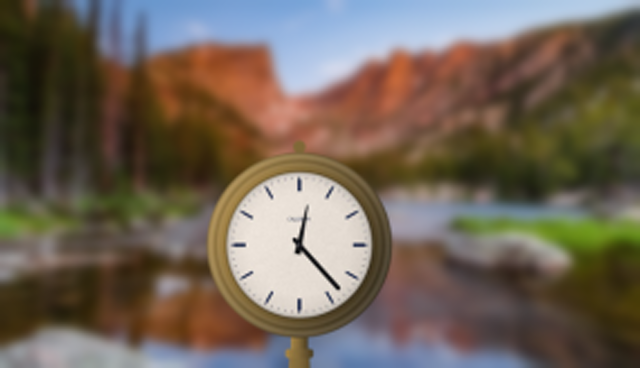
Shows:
12,23
